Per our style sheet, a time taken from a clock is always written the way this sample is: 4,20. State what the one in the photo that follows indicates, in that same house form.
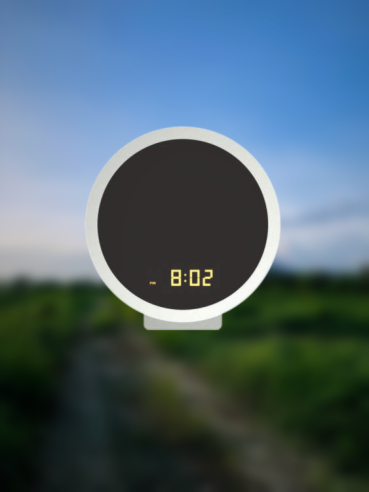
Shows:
8,02
